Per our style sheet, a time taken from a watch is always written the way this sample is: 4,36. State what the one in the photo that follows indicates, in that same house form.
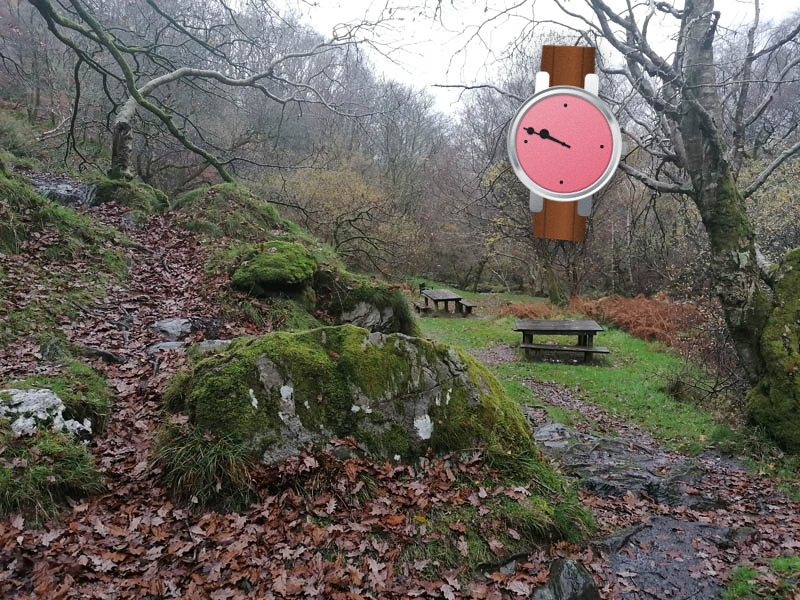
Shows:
9,48
